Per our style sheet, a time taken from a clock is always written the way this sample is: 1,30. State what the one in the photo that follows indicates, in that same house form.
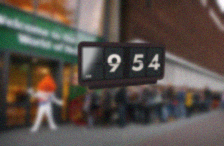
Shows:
9,54
